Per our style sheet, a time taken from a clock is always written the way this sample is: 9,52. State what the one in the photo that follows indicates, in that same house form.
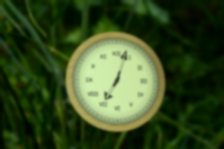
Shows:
7,03
